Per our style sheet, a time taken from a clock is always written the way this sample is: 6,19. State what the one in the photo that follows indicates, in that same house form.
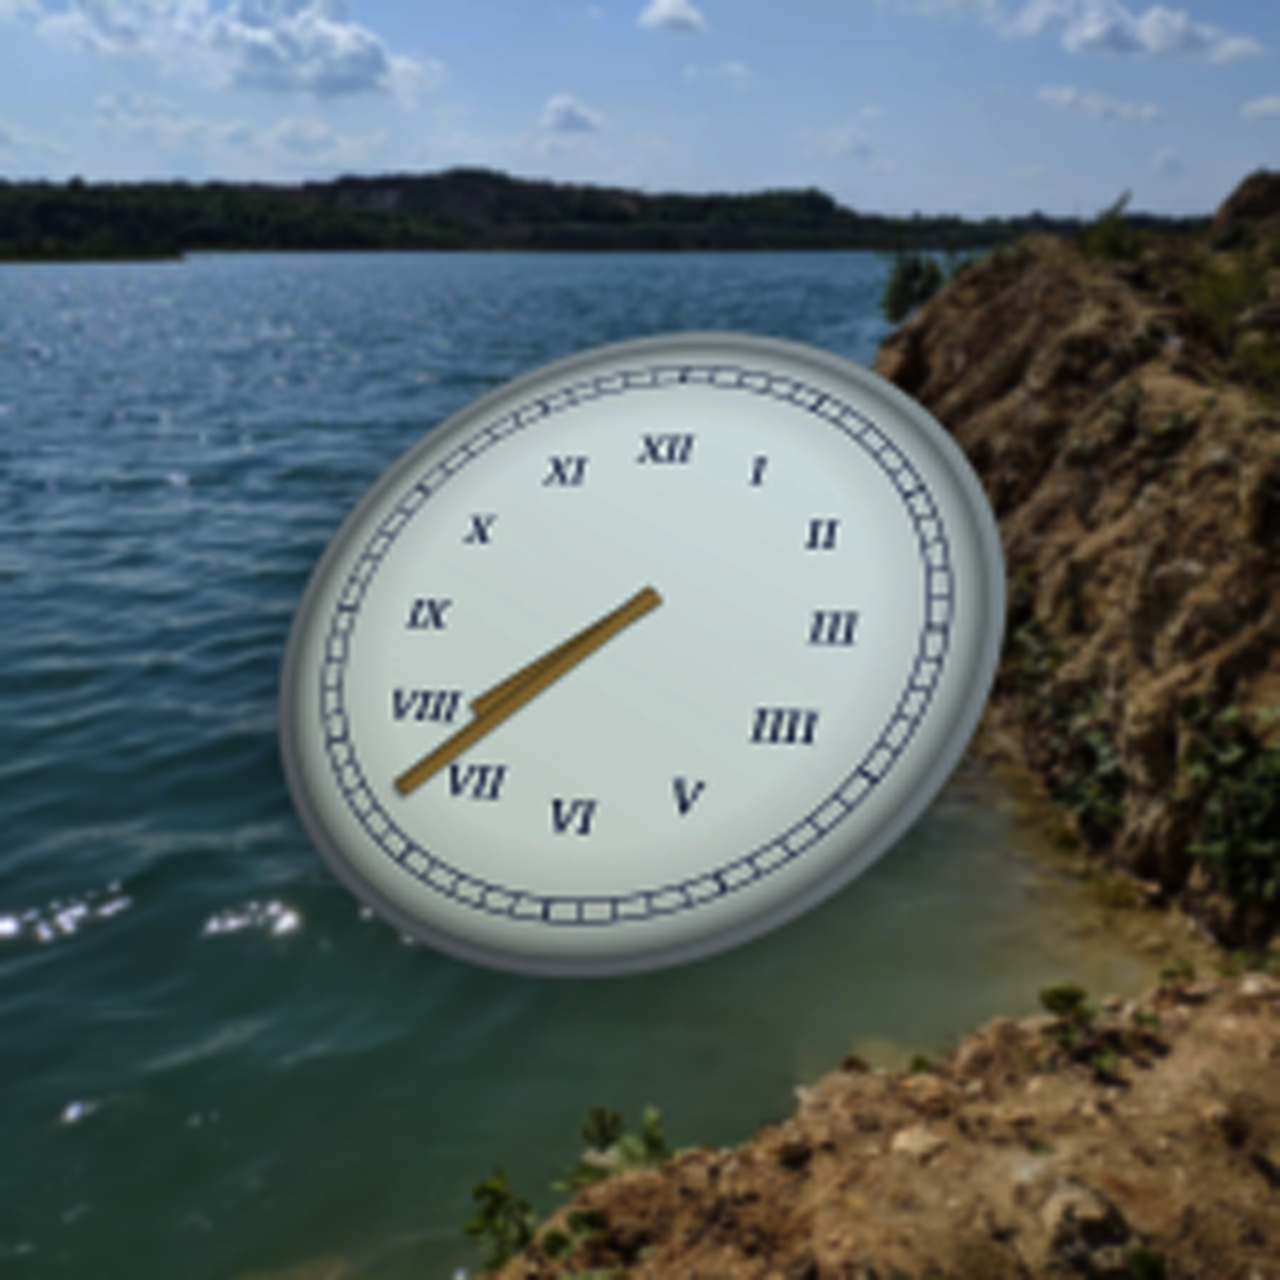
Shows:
7,37
